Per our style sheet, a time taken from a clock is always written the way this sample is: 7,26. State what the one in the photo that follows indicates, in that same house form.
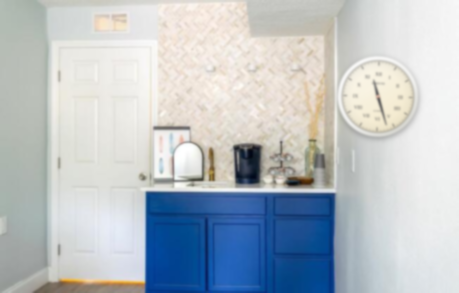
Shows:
11,27
